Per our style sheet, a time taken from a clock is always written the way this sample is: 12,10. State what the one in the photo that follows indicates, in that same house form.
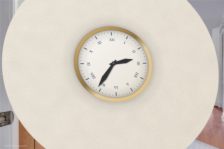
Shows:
2,36
